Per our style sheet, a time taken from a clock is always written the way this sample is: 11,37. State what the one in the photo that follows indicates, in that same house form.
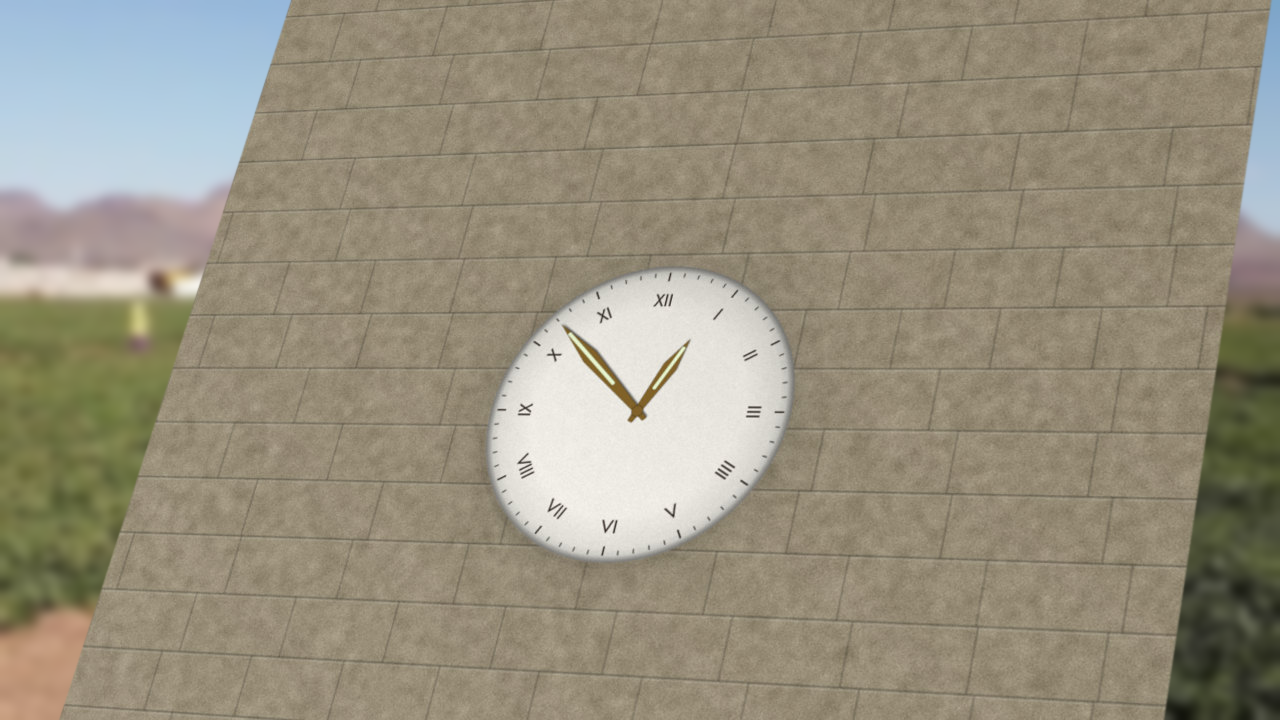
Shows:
12,52
